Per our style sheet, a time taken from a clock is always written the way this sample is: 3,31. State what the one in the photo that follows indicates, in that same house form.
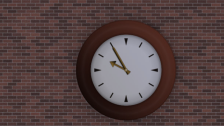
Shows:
9,55
